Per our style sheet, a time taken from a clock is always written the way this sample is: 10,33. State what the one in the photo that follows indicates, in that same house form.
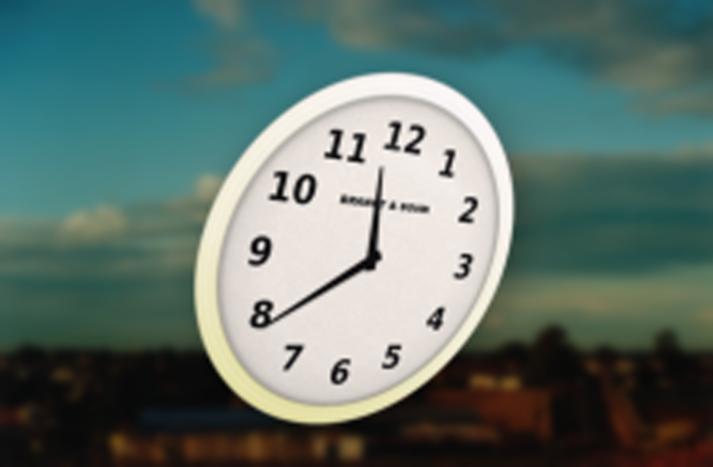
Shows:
11,39
